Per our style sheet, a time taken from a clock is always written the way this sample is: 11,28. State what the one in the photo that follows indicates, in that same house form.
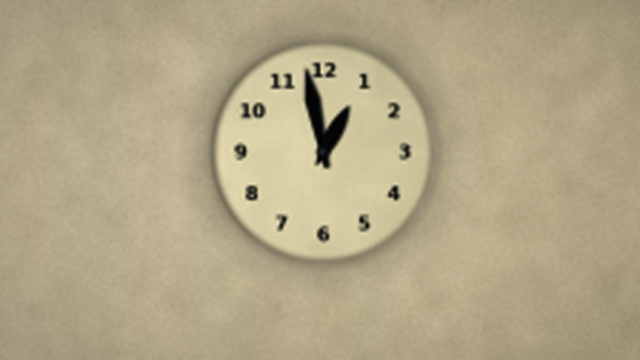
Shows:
12,58
